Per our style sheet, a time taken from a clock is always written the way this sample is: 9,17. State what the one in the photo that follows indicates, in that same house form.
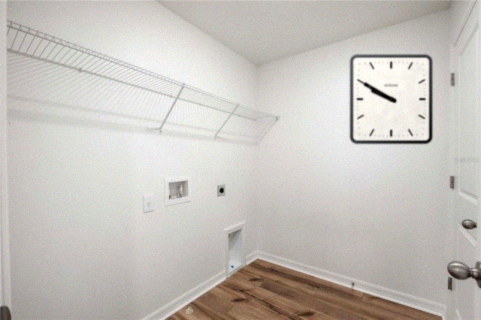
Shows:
9,50
